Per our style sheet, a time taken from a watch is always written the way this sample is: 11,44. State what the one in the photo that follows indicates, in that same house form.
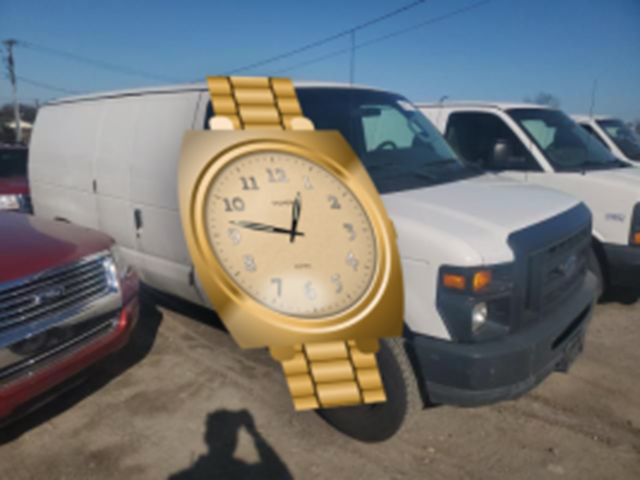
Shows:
12,47
